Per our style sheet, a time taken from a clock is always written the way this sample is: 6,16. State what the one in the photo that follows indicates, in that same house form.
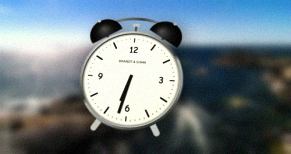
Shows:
6,32
